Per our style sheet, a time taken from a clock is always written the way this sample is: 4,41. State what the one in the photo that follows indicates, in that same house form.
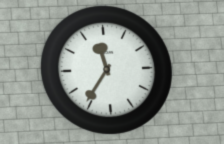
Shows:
11,36
